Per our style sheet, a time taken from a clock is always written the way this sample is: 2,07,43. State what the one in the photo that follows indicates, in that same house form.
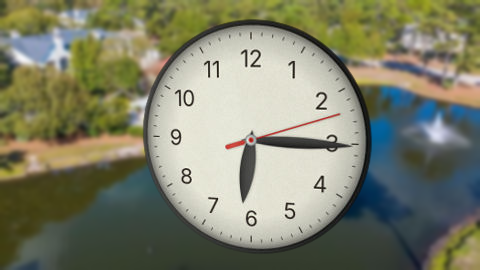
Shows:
6,15,12
